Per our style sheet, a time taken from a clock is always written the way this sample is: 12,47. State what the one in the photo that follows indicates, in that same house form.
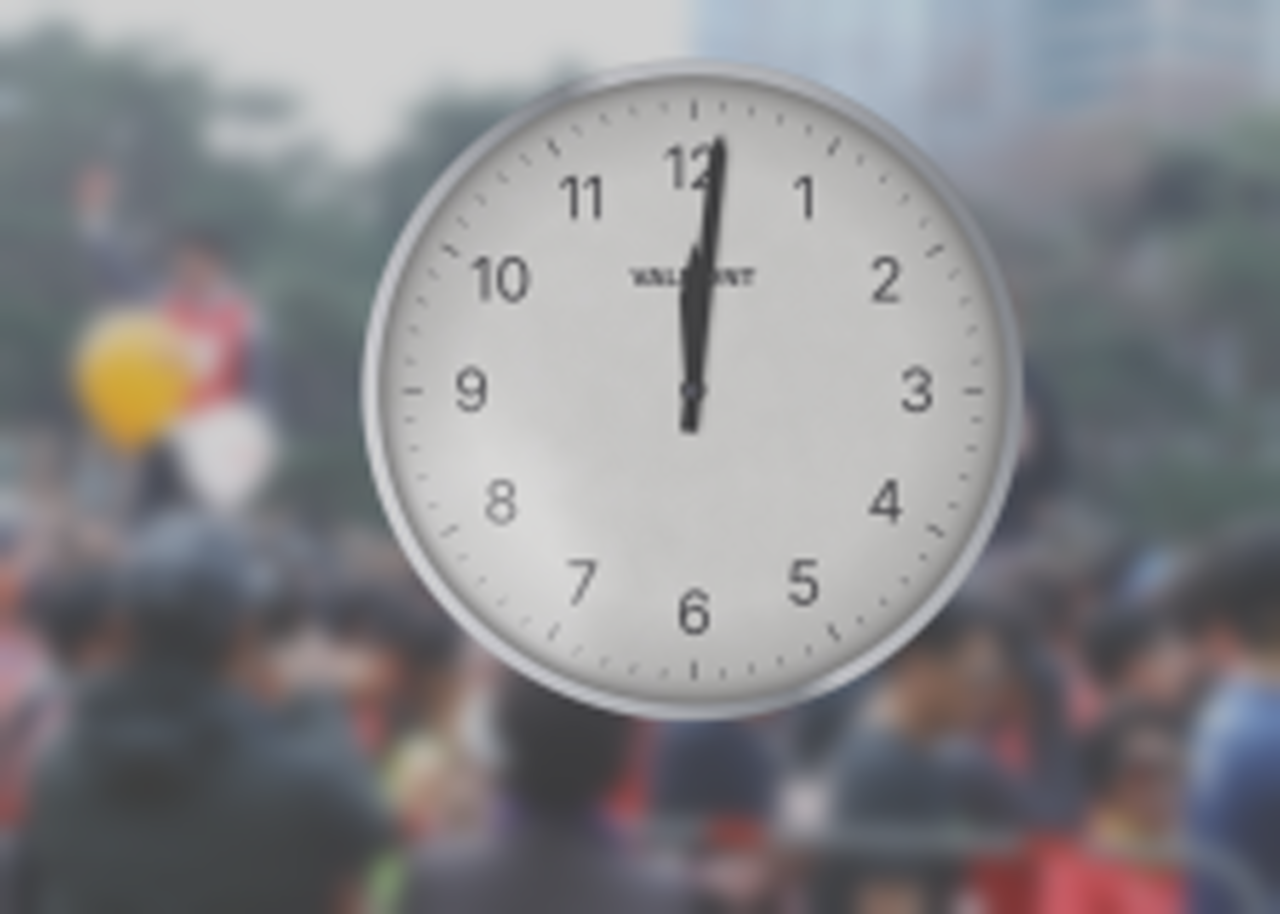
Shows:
12,01
